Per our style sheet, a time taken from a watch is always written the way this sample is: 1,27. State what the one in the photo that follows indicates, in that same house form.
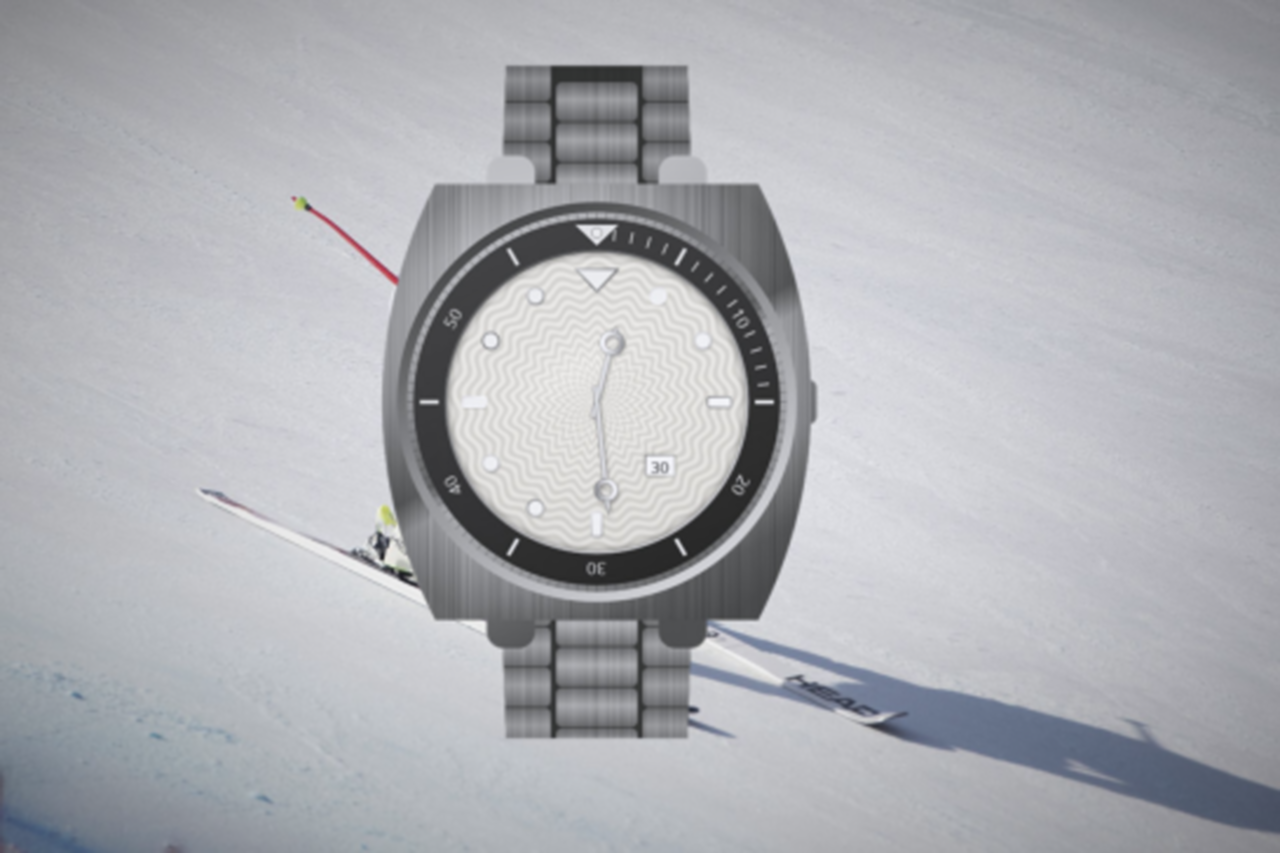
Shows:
12,29
